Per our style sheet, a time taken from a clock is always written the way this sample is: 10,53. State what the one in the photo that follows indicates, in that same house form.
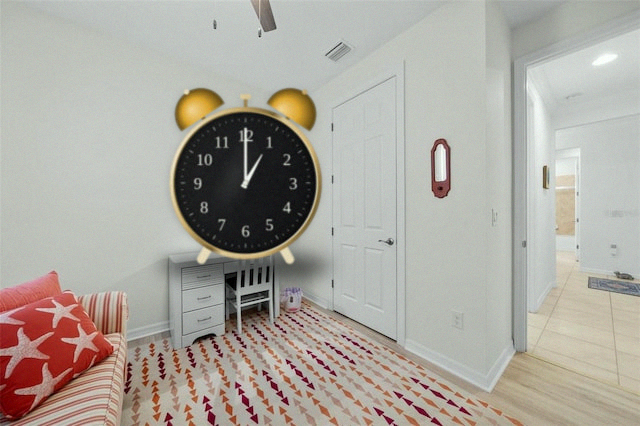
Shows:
1,00
